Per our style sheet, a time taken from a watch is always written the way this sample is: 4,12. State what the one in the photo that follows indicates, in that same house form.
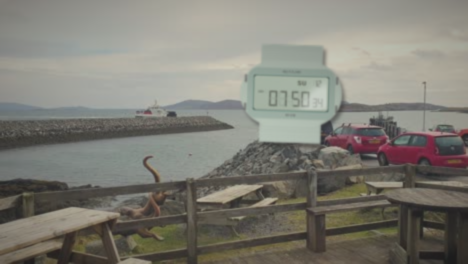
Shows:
7,50
